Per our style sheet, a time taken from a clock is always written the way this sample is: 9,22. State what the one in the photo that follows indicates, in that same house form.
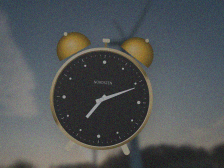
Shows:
7,11
